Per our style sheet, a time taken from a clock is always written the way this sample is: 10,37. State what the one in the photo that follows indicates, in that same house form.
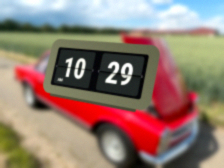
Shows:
10,29
